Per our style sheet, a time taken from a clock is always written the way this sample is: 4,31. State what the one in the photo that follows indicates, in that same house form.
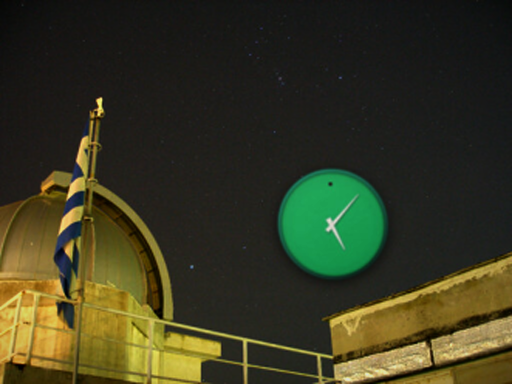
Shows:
5,07
